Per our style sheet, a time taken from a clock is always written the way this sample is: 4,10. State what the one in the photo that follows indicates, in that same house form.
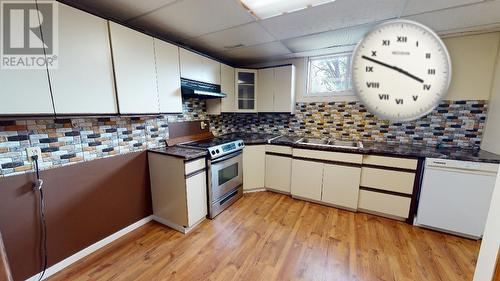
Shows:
3,48
